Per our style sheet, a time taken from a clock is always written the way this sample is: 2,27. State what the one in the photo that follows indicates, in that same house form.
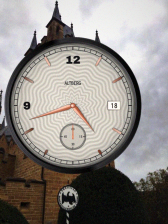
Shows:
4,42
